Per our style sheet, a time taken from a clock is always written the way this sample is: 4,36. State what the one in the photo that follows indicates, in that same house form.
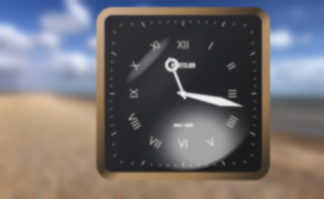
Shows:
11,17
